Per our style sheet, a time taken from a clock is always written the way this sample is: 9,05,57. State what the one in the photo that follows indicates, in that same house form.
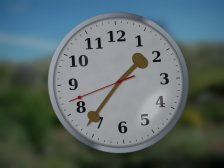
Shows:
1,36,42
